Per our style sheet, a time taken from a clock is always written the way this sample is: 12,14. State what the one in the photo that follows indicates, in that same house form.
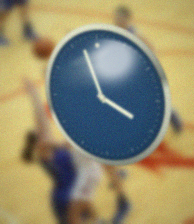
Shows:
3,57
